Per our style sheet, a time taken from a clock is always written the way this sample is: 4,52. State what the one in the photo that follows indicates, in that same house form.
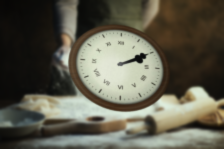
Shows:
2,10
